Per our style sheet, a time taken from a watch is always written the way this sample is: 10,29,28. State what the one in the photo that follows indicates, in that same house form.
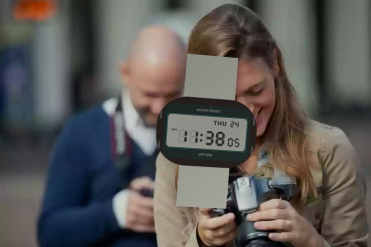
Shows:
11,38,05
